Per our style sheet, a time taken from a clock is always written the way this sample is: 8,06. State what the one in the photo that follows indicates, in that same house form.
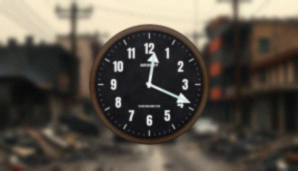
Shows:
12,19
